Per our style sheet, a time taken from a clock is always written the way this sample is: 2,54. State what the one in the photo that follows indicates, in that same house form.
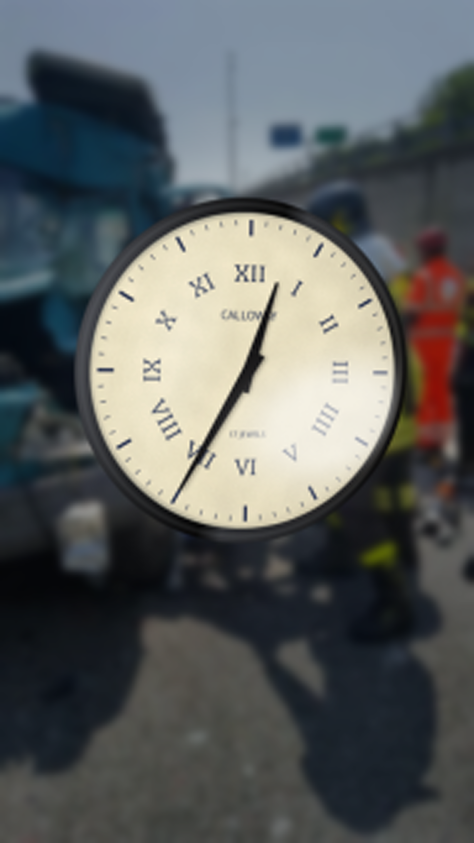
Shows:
12,35
